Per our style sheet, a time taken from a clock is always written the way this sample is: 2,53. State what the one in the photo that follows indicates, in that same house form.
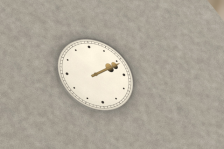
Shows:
2,11
